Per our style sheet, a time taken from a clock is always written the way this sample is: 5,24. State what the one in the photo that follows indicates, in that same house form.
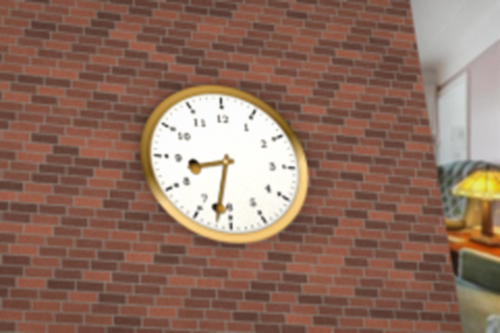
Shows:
8,32
